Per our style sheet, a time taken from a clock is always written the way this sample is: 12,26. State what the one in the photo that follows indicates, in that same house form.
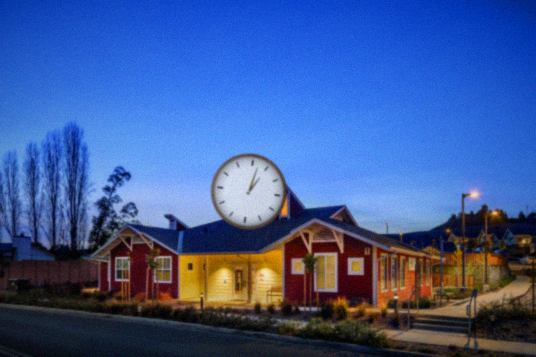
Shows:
1,02
